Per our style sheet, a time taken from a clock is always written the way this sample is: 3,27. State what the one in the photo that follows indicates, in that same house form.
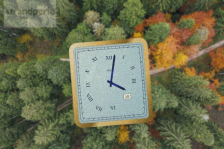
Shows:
4,02
